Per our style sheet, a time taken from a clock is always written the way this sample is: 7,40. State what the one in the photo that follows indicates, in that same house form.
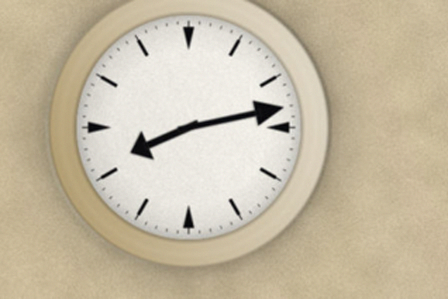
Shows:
8,13
